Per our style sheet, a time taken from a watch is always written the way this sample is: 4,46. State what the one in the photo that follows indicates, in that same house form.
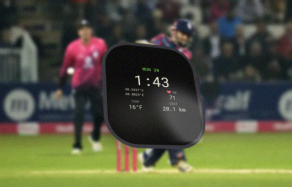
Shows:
1,43
